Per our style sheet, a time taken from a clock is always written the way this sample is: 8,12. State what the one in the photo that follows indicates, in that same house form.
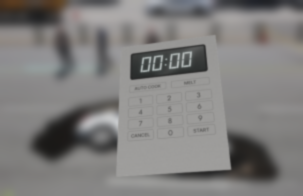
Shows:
0,00
